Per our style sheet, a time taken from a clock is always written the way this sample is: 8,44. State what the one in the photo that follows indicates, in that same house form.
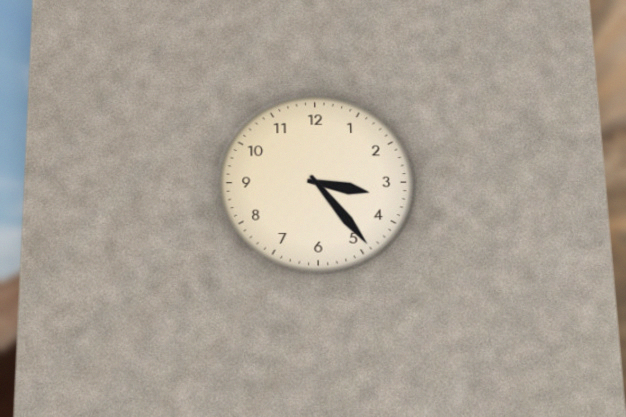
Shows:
3,24
